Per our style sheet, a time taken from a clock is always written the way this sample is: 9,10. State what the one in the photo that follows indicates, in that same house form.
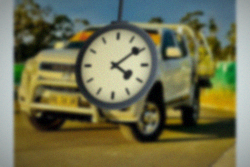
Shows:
4,09
